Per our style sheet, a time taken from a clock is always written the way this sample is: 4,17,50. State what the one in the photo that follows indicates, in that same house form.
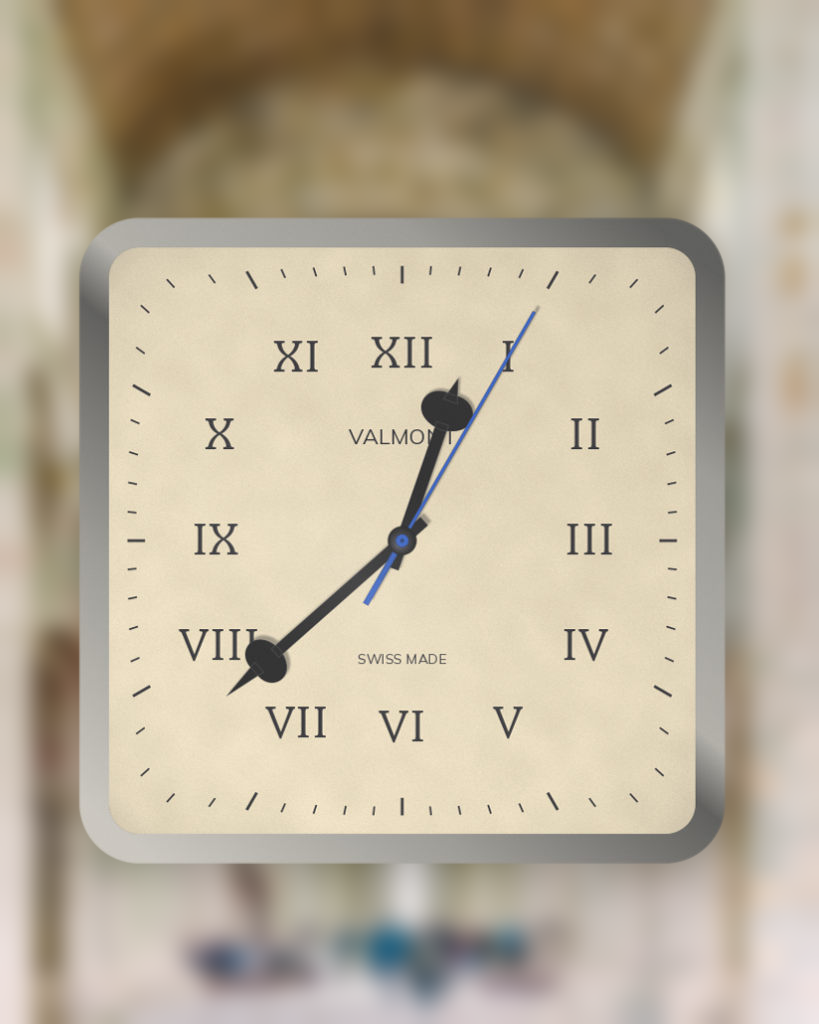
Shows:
12,38,05
